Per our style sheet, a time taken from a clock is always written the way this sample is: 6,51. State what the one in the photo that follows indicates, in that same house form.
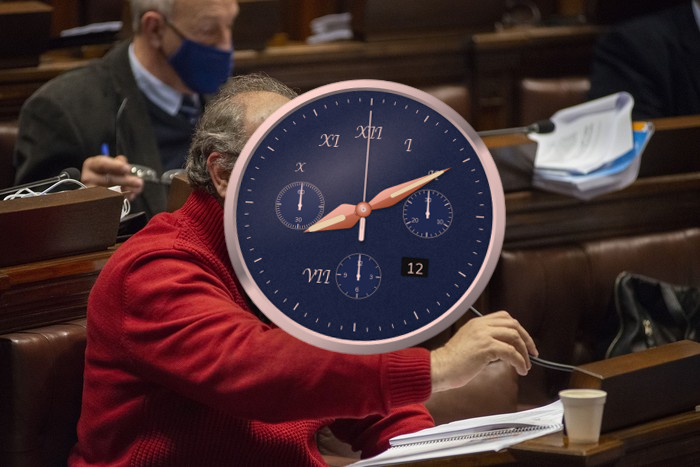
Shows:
8,10
